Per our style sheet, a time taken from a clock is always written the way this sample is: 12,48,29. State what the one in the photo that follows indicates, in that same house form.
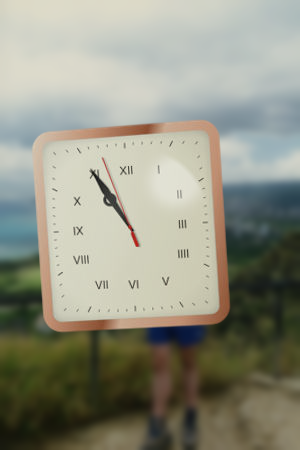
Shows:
10,54,57
